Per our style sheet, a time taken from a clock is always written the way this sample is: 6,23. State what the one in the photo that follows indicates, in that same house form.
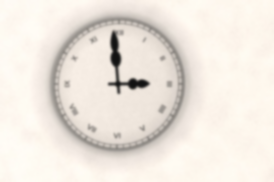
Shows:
2,59
